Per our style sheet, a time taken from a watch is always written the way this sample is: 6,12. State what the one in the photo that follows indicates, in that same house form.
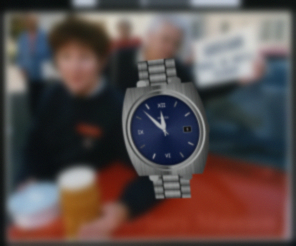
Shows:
11,53
